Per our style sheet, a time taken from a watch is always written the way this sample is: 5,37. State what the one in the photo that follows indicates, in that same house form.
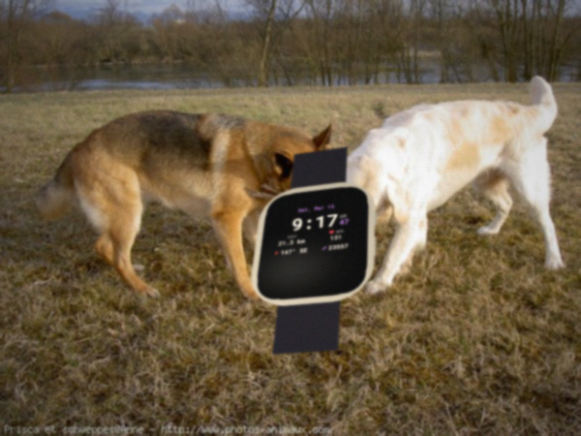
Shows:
9,17
